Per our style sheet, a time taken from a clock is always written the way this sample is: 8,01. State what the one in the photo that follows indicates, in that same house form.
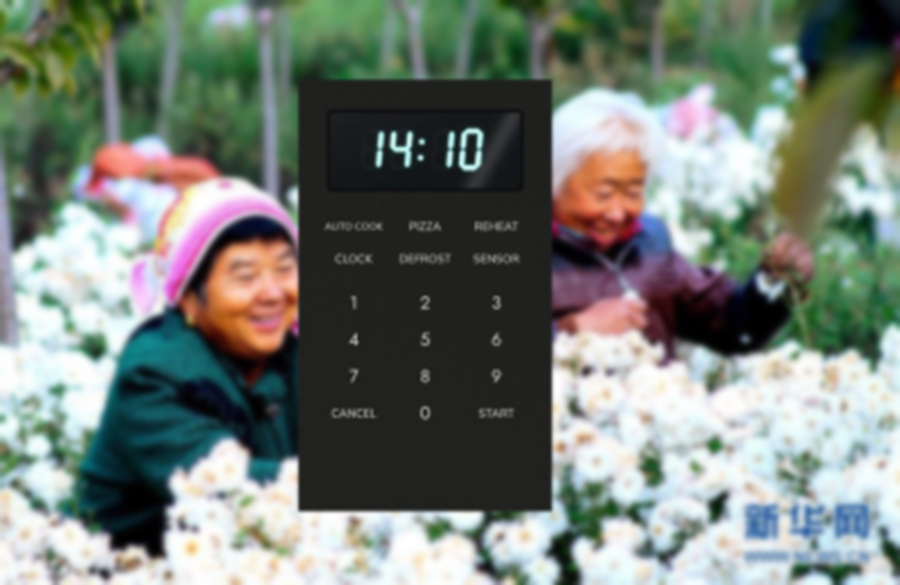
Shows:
14,10
